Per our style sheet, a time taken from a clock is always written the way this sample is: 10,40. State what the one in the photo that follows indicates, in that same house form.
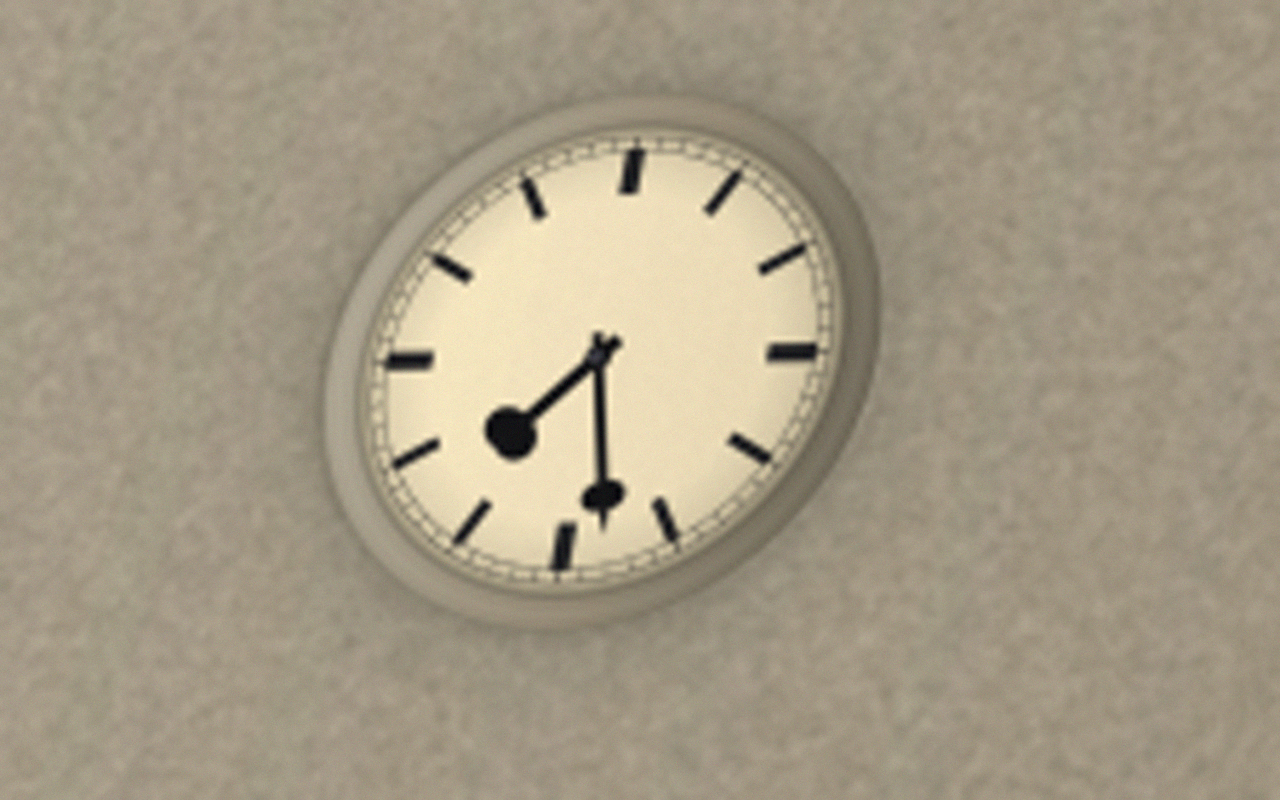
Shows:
7,28
